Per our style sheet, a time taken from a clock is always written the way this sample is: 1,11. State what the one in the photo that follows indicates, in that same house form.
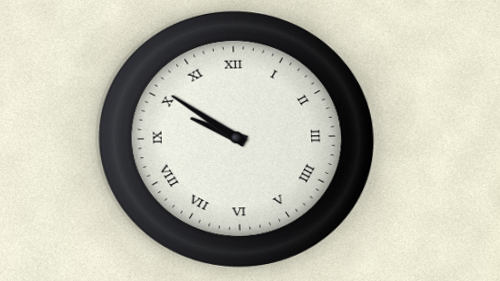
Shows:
9,51
